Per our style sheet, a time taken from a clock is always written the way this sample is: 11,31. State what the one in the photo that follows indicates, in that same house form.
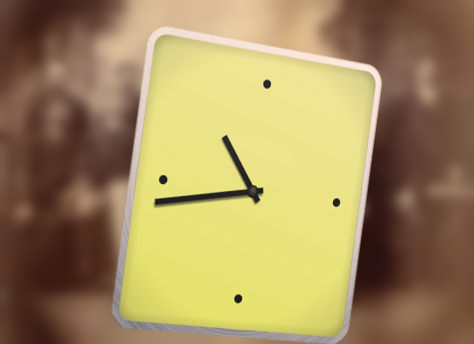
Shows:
10,43
